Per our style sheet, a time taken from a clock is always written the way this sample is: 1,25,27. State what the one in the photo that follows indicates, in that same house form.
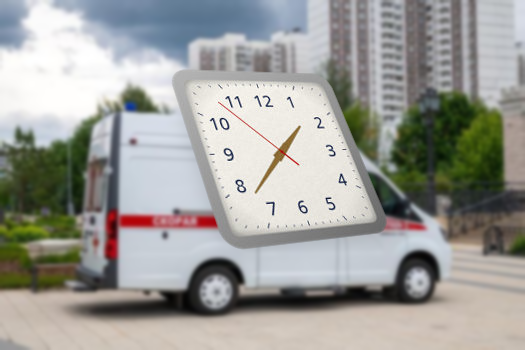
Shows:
1,37,53
